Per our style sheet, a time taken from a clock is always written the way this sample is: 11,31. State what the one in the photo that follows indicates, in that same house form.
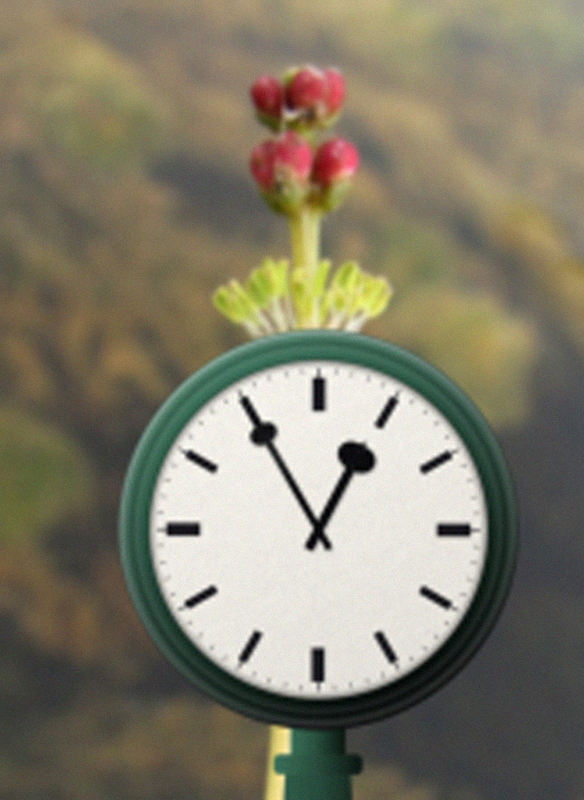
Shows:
12,55
